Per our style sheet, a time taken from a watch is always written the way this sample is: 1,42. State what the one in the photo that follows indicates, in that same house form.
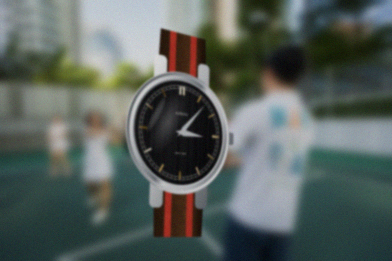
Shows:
3,07
